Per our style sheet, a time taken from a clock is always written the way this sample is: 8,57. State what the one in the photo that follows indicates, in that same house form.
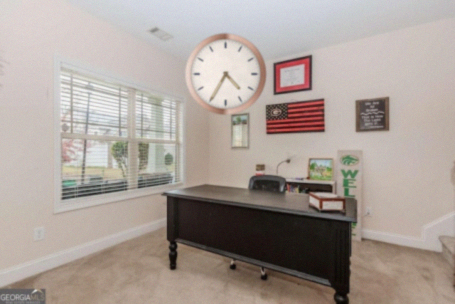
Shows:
4,35
